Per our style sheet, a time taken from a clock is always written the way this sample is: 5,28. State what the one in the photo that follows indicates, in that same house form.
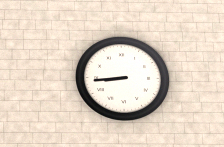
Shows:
8,44
